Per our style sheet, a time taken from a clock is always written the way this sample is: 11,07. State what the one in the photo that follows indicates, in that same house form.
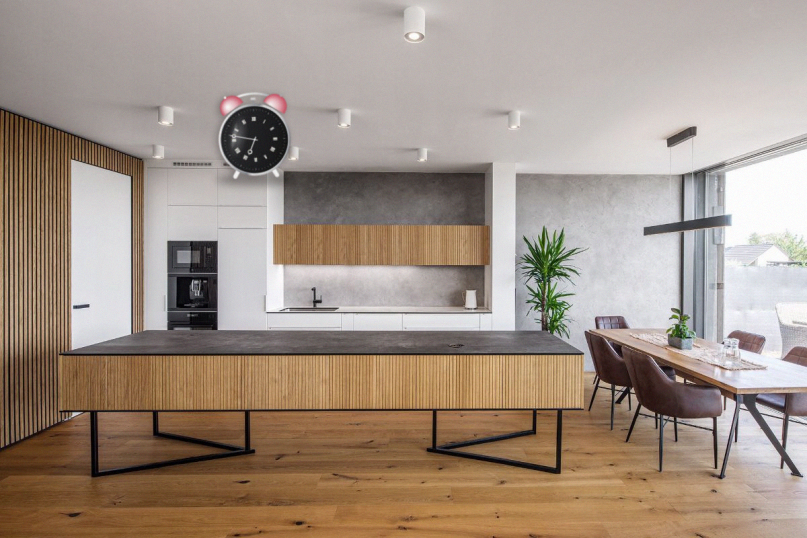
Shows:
6,47
